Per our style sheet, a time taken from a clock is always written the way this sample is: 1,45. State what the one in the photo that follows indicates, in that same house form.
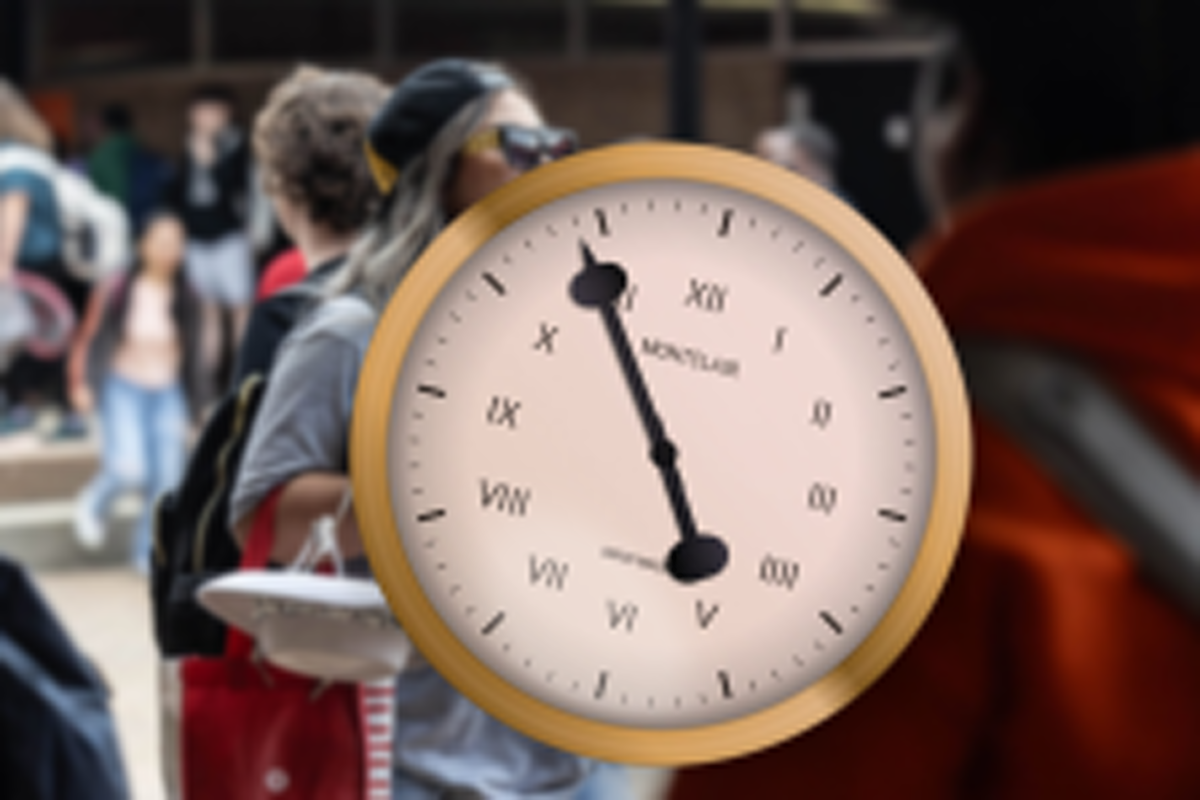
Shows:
4,54
